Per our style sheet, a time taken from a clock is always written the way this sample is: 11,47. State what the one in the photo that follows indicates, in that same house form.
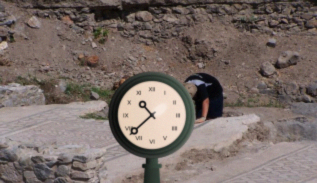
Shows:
10,38
